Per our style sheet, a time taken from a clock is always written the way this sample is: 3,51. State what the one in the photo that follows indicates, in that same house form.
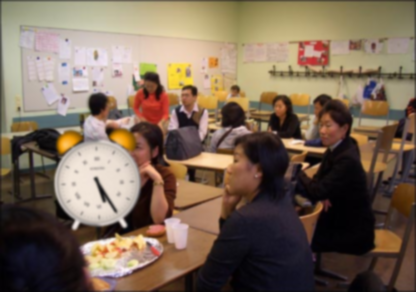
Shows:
5,25
